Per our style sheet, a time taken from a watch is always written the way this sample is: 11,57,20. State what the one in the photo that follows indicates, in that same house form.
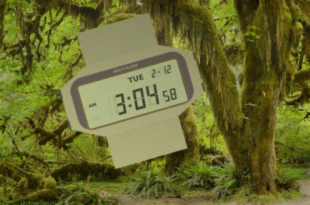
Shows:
3,04,58
